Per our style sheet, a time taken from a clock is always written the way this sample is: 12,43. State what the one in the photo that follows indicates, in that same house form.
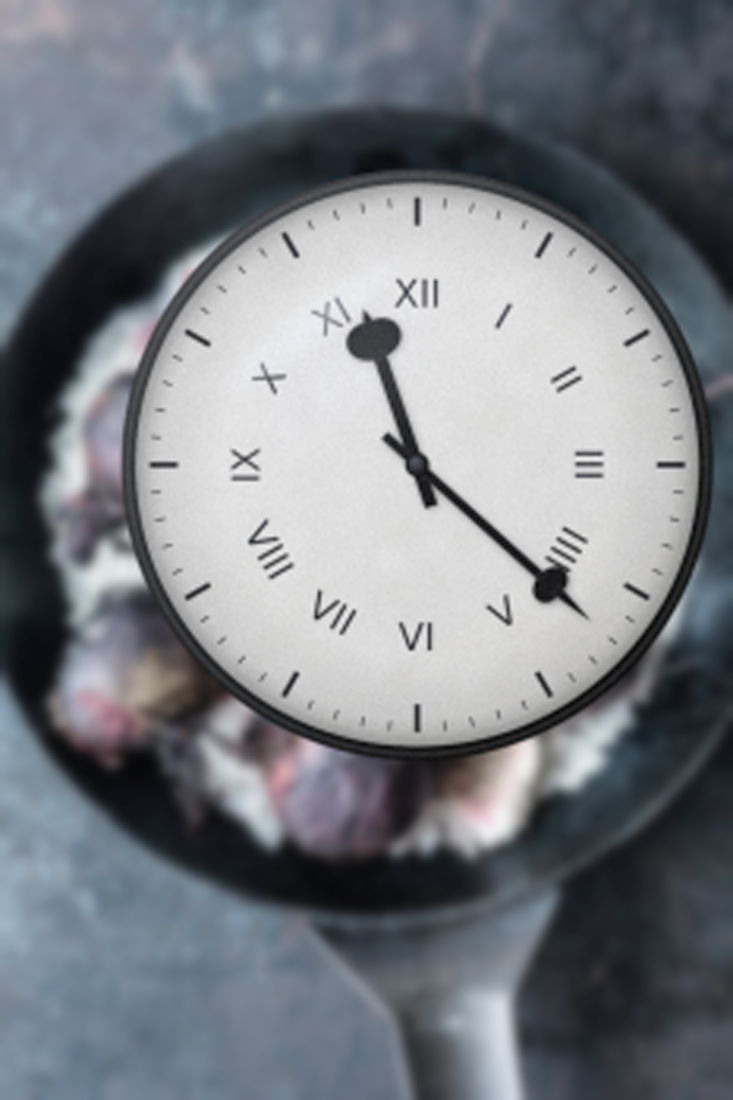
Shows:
11,22
